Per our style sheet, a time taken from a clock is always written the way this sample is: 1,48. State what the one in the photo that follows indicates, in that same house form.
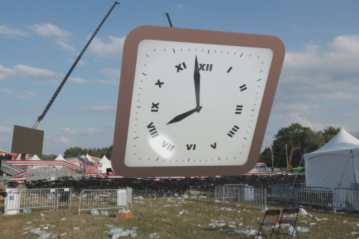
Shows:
7,58
